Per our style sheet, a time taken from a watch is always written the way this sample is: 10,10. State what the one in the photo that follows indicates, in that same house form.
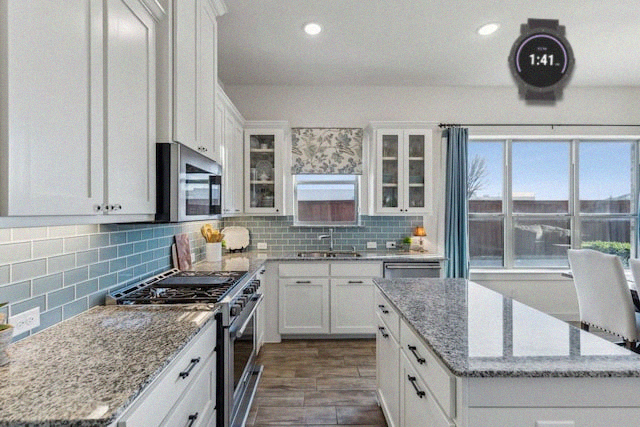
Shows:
1,41
